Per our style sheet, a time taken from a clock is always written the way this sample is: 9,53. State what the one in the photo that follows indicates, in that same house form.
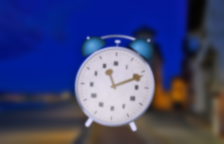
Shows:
11,11
